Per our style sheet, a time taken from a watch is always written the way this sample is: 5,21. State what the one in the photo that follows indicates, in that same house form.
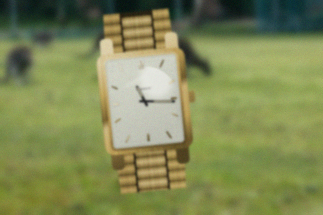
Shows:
11,16
